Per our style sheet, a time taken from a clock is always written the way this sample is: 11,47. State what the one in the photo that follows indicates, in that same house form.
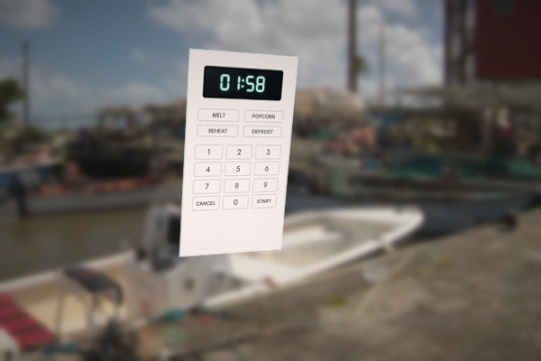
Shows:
1,58
